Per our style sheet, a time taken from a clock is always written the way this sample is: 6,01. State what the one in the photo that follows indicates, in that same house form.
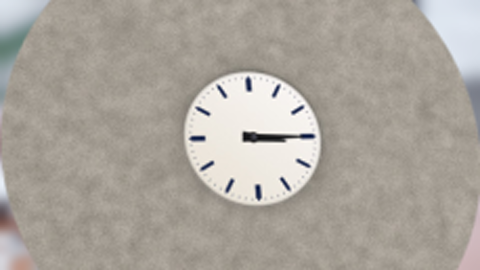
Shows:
3,15
